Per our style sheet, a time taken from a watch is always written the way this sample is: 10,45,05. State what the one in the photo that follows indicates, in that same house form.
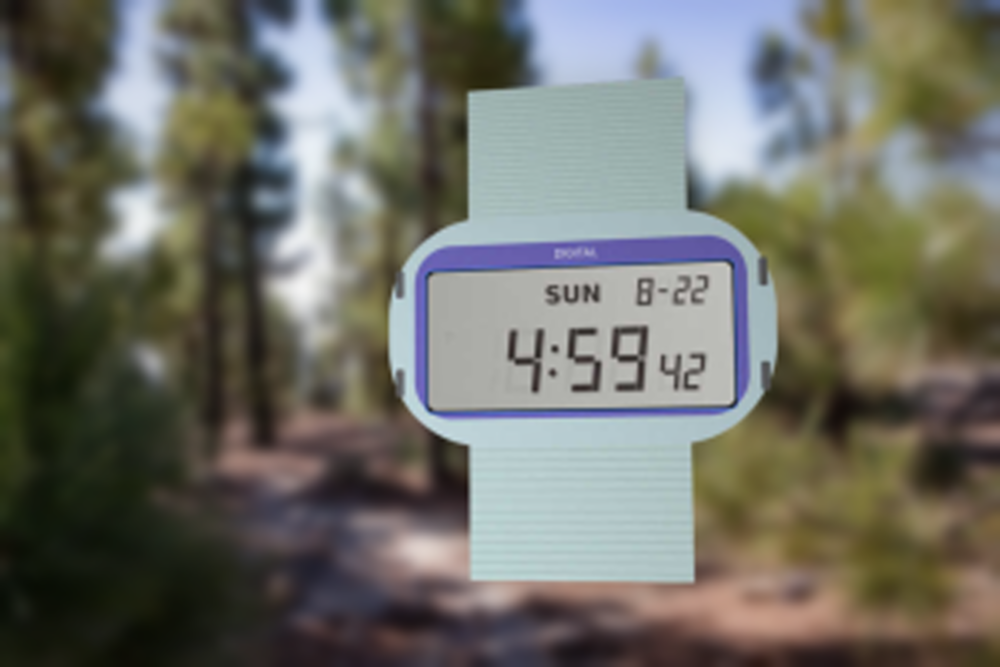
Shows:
4,59,42
